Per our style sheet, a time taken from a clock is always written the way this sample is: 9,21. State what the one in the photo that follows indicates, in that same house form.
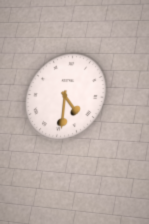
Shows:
4,29
